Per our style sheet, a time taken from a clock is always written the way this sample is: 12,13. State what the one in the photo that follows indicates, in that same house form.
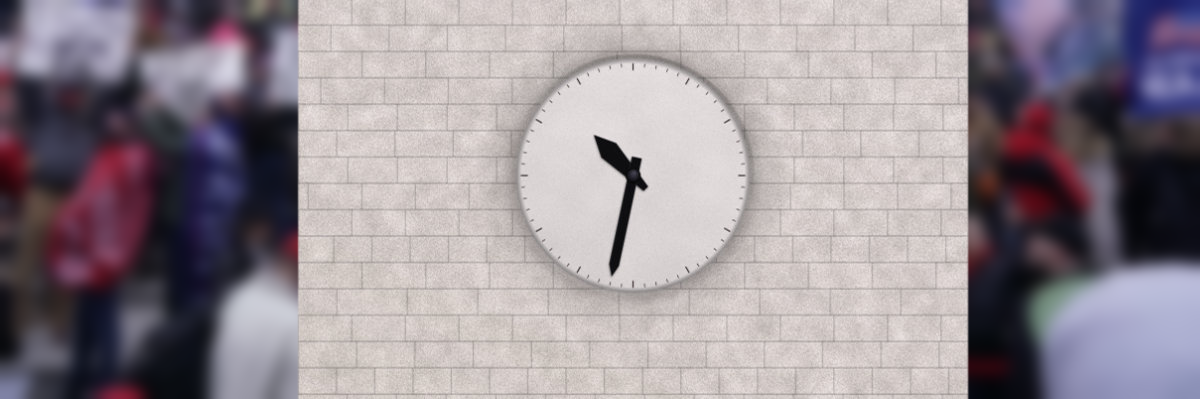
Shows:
10,32
